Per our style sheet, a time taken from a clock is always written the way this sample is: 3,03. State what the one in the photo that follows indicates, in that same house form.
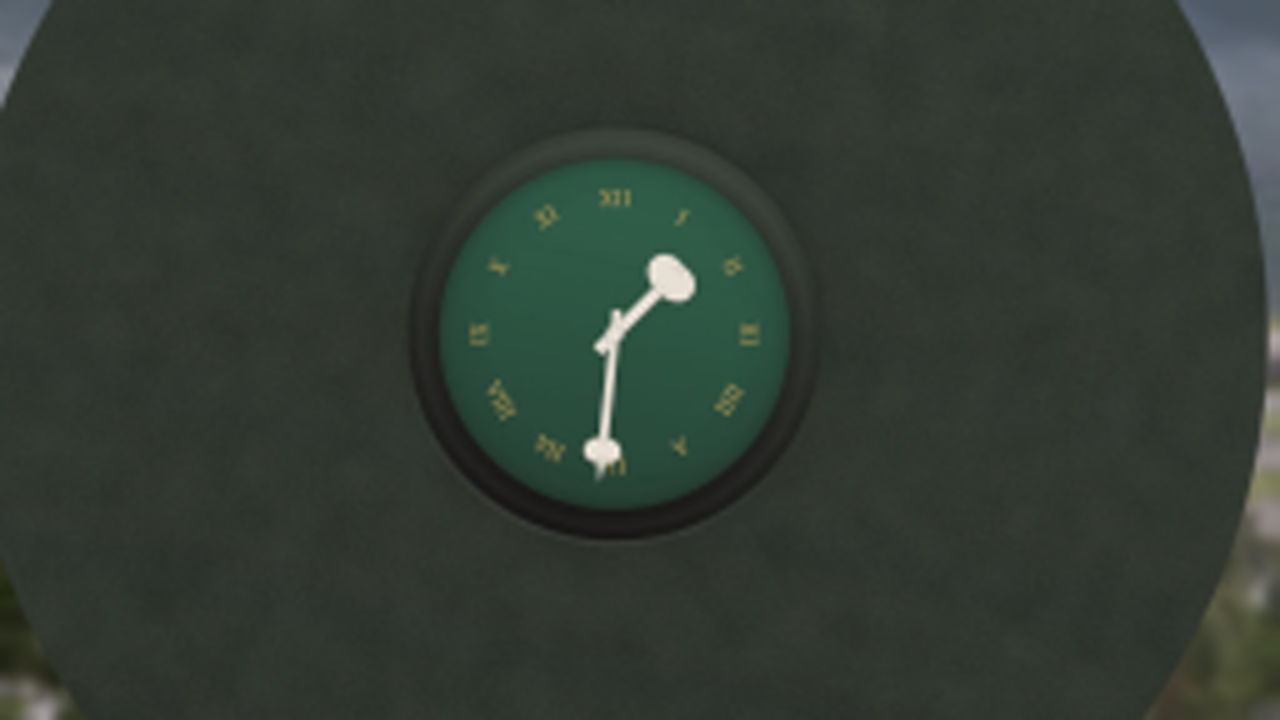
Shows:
1,31
